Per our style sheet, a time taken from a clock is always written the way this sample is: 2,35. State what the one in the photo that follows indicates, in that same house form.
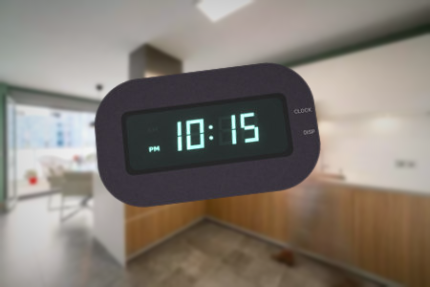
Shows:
10,15
